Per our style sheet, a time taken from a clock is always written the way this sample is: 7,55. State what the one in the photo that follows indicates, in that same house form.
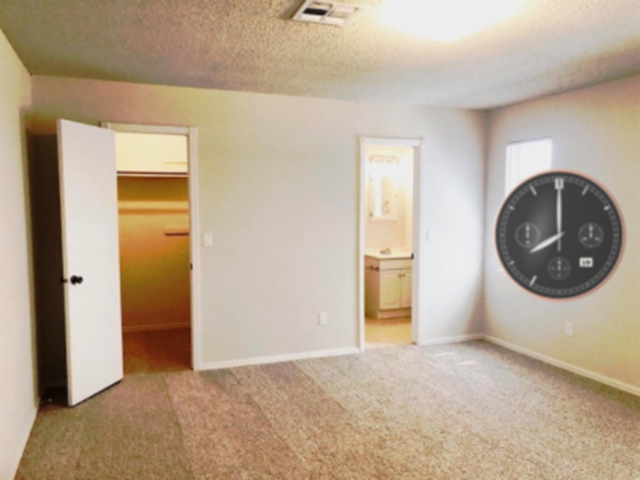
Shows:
8,00
